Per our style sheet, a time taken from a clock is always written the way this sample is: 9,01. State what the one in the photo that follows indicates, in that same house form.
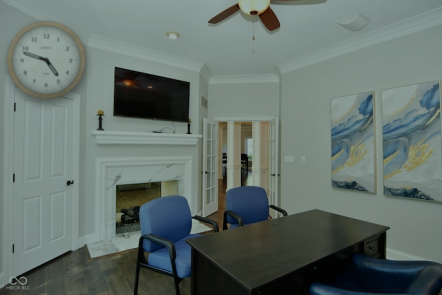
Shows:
4,48
